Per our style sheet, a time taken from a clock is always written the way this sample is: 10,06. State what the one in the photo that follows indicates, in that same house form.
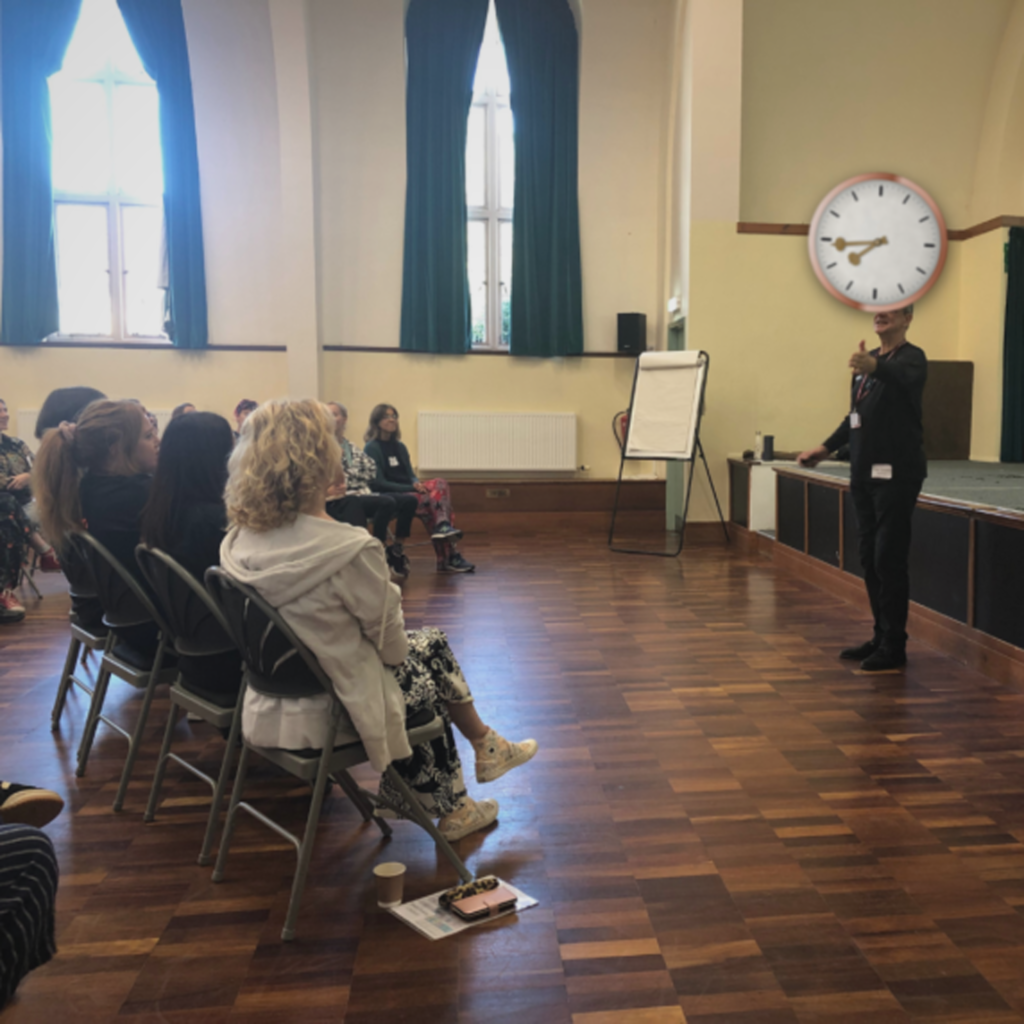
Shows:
7,44
